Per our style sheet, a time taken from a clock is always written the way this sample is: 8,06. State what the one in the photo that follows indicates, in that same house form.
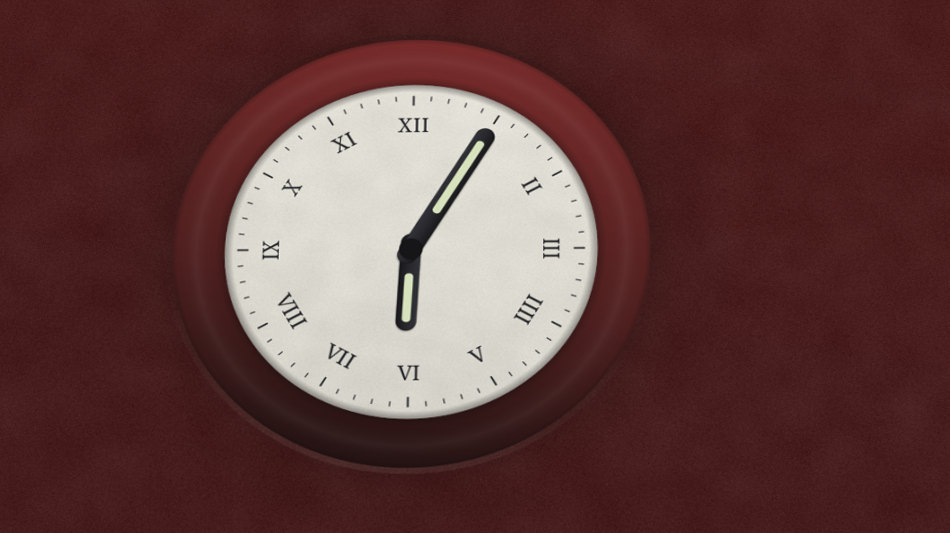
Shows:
6,05
